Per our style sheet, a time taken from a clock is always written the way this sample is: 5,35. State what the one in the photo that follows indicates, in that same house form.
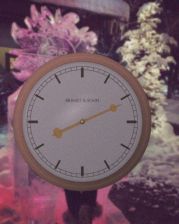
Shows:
8,11
